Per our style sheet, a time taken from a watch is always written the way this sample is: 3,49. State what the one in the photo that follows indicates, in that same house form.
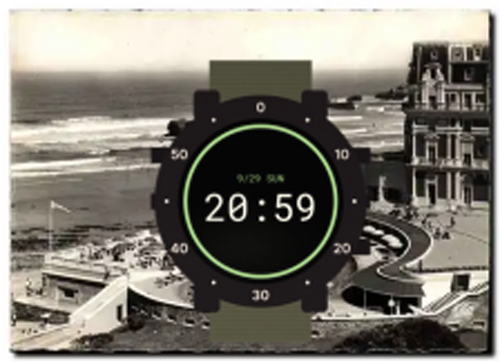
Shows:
20,59
